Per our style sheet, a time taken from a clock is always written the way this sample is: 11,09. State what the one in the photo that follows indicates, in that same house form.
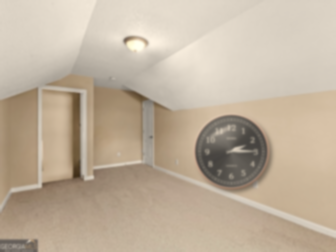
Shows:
2,15
